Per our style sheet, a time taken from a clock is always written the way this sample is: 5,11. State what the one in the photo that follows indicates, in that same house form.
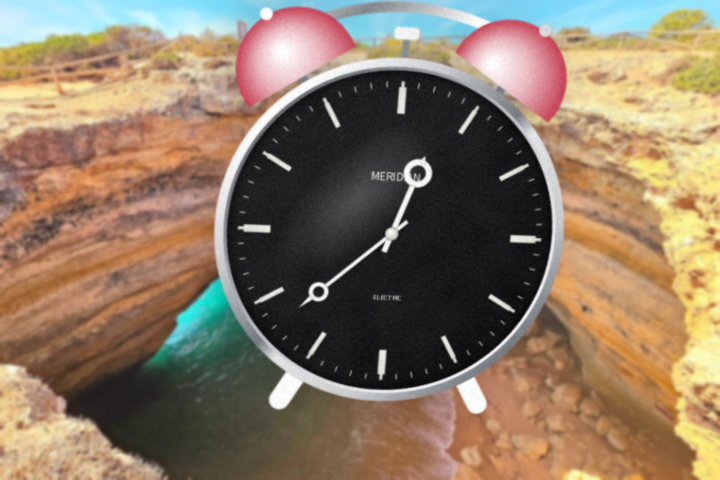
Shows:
12,38
